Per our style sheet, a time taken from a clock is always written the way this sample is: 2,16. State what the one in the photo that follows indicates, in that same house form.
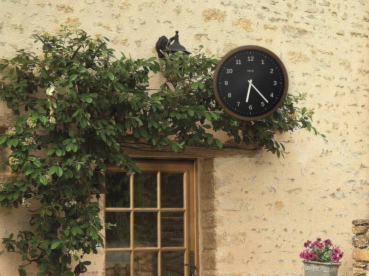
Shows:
6,23
